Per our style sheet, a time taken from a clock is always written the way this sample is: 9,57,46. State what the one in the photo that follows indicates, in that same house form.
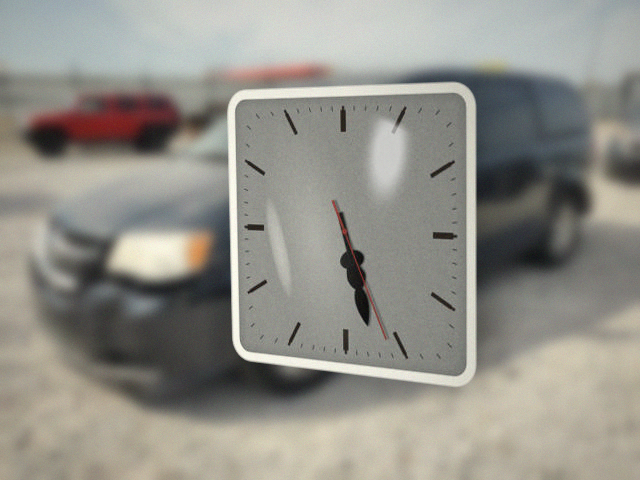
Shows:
5,27,26
